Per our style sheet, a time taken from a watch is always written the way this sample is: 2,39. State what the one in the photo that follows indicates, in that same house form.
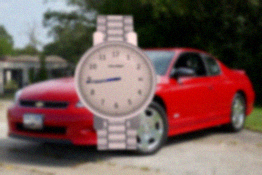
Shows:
8,44
